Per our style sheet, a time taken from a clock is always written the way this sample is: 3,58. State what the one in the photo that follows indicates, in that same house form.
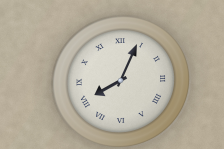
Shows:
8,04
